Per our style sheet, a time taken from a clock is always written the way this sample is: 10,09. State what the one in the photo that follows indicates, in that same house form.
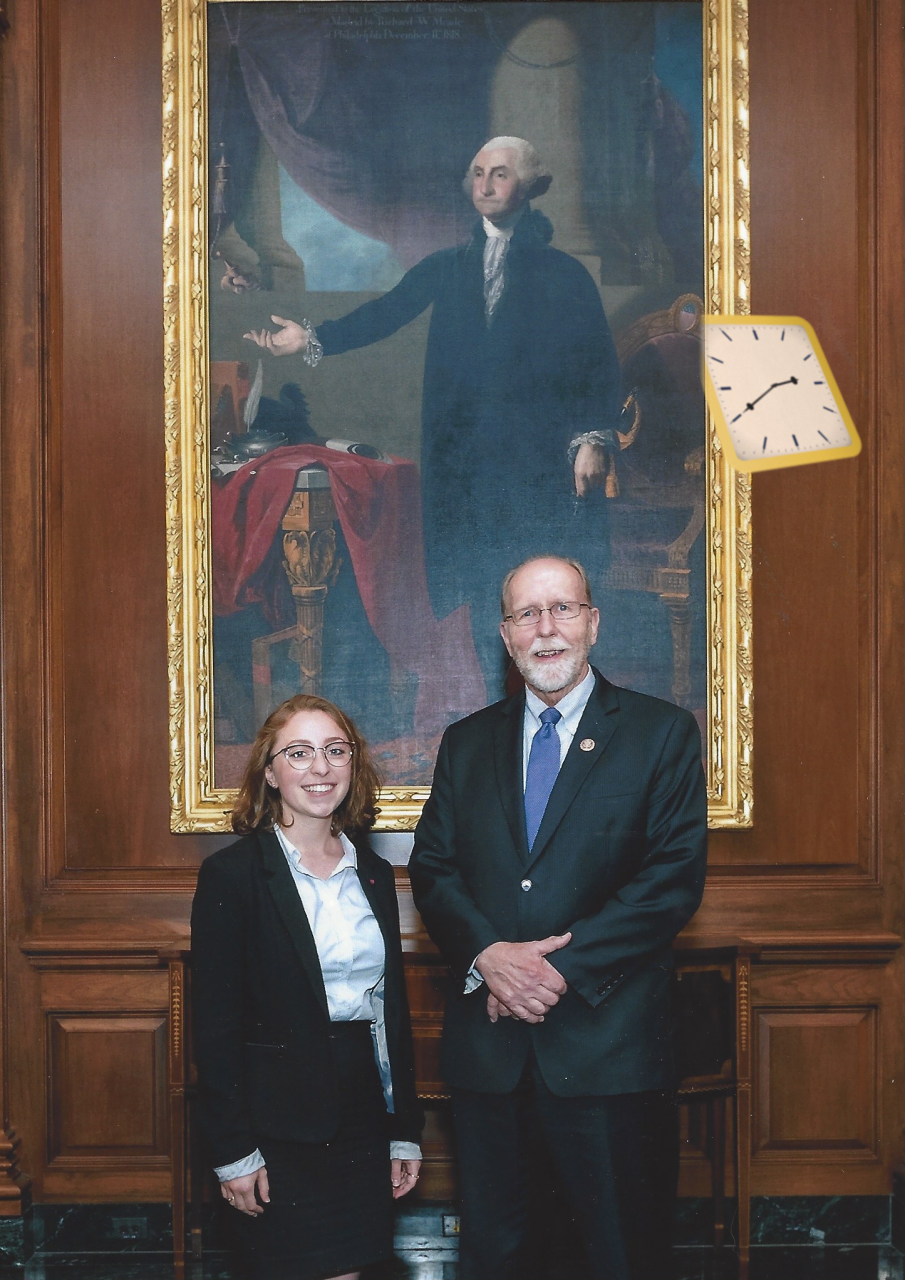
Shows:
2,40
